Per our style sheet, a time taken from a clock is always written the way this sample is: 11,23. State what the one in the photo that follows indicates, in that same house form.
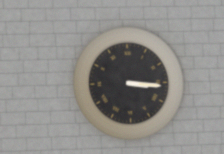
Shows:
3,16
